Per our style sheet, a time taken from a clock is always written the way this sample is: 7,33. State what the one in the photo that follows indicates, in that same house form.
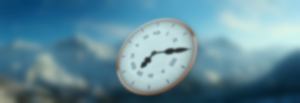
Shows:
7,15
